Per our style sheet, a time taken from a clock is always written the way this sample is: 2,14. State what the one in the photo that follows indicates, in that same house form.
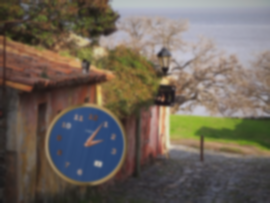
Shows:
2,04
